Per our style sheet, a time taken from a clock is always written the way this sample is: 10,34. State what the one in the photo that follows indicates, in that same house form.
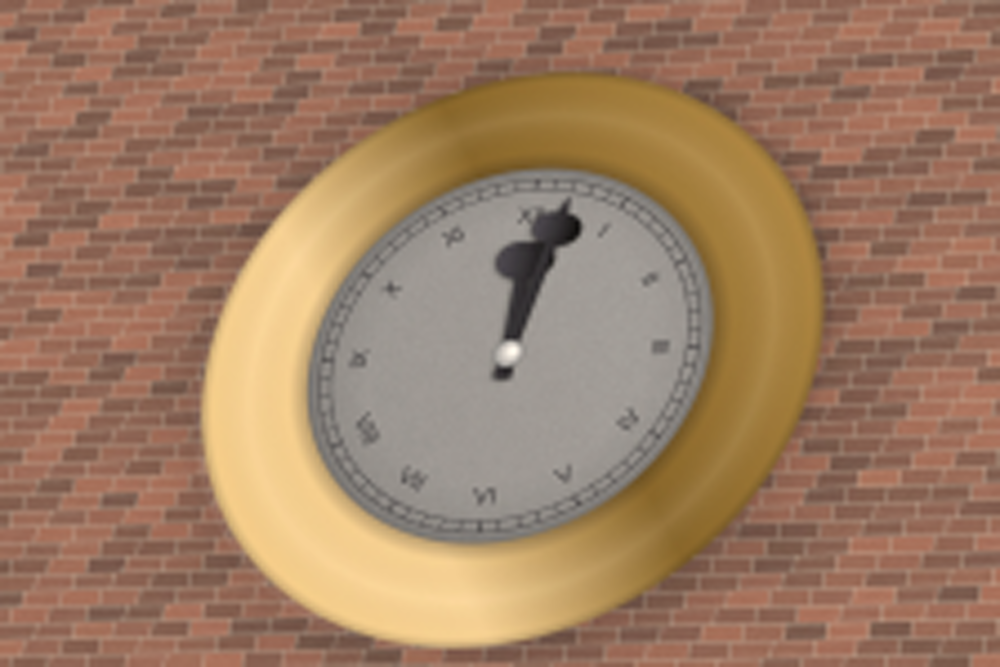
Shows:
12,02
